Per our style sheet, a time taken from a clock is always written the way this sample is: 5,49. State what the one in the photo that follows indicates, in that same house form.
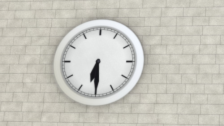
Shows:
6,30
